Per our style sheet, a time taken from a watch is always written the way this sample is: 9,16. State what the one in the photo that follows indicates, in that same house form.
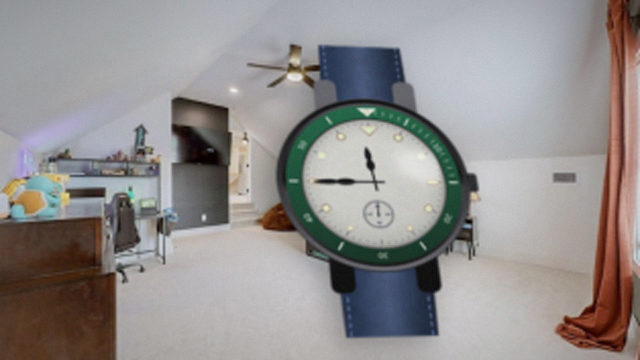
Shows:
11,45
